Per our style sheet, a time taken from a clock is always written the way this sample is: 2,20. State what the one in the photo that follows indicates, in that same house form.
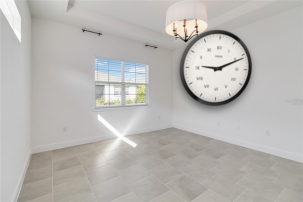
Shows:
9,11
